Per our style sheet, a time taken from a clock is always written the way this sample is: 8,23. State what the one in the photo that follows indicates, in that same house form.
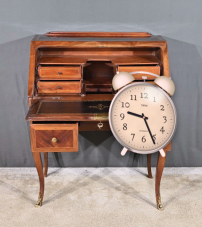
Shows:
9,26
